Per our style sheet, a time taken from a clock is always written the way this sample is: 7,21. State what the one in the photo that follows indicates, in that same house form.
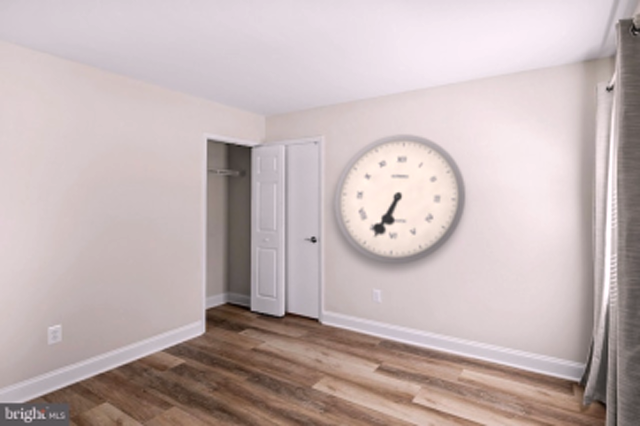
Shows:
6,34
